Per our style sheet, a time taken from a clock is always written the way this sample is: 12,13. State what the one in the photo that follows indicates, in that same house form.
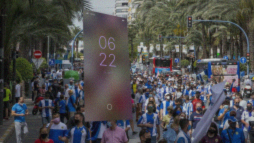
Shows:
6,22
